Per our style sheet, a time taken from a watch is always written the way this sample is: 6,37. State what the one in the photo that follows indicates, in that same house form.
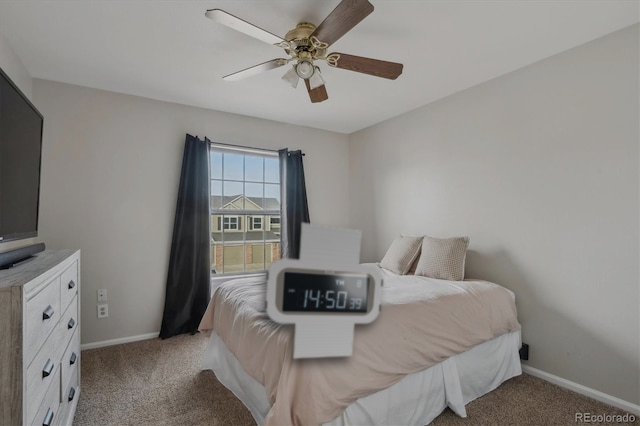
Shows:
14,50
